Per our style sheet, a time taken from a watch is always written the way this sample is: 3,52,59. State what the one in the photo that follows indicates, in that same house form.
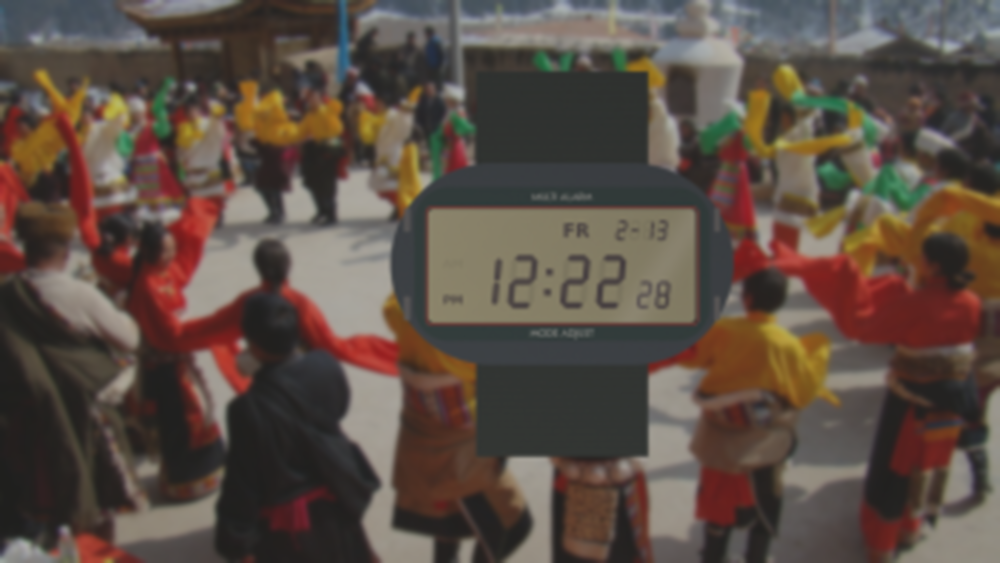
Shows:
12,22,28
